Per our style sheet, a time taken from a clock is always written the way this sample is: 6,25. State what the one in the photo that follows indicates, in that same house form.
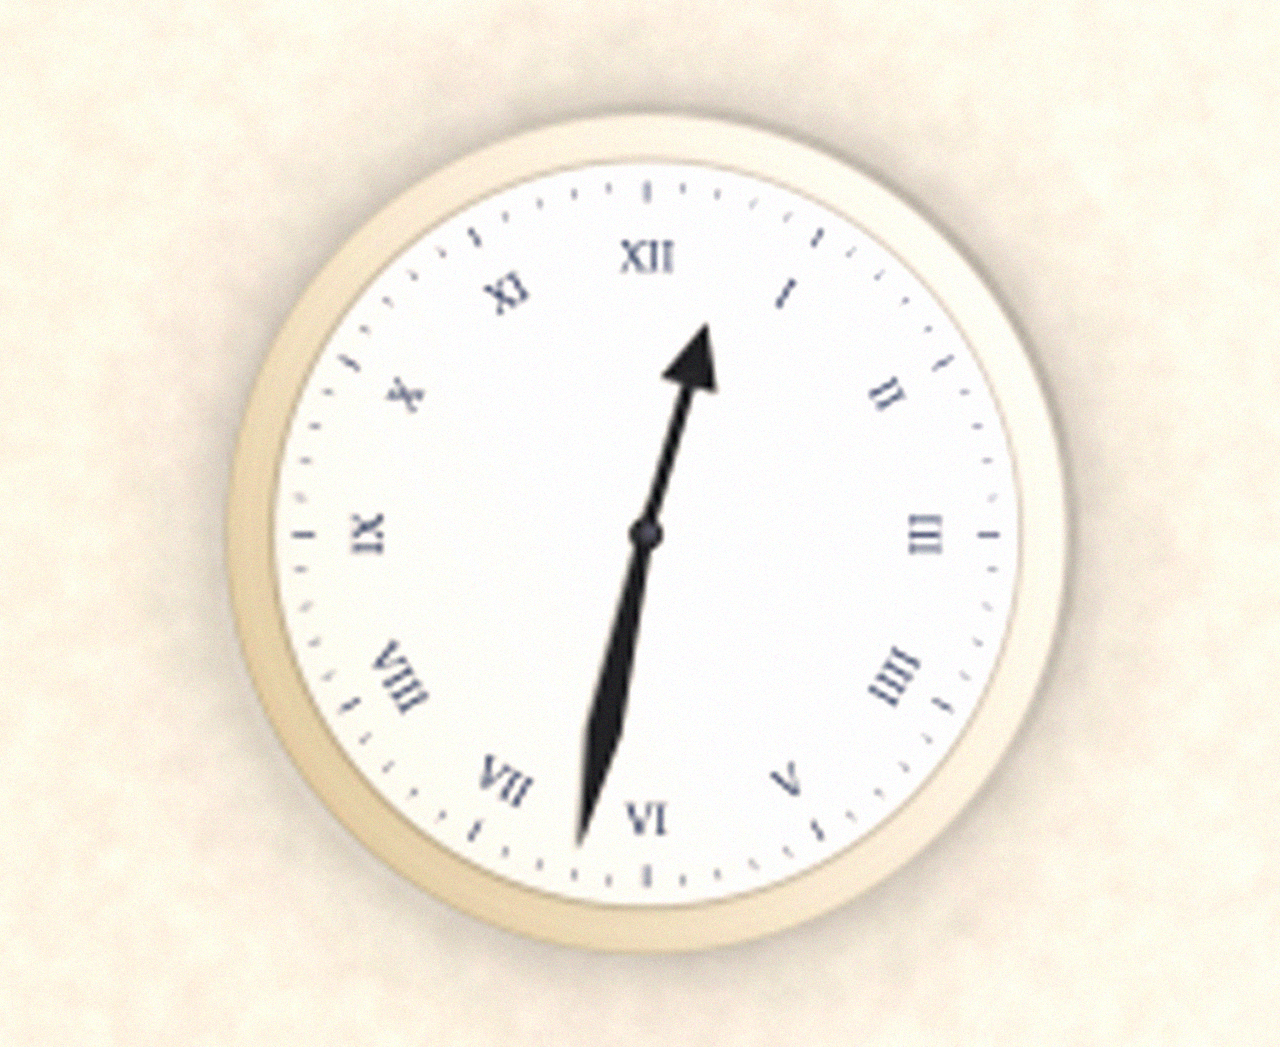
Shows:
12,32
